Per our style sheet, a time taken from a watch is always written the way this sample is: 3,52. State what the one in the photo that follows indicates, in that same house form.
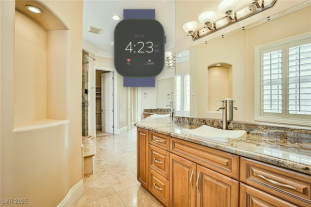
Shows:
4,23
